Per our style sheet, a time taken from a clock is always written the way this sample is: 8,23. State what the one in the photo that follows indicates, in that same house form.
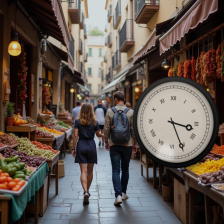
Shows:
3,26
